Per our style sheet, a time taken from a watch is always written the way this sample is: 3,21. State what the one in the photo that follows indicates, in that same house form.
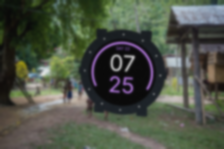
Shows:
7,25
